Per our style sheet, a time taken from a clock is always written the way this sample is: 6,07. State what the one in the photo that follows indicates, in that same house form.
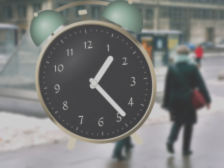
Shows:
1,24
